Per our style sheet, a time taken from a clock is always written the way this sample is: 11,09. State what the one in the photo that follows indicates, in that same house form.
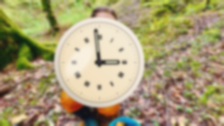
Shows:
2,59
